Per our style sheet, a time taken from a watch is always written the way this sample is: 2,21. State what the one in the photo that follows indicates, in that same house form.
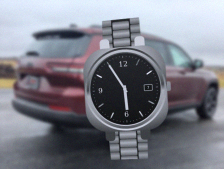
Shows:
5,55
